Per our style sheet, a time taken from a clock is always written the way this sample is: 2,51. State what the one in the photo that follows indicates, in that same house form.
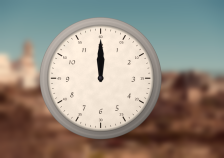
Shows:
12,00
